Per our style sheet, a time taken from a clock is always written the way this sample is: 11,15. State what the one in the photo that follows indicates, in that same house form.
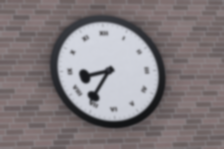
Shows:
8,36
